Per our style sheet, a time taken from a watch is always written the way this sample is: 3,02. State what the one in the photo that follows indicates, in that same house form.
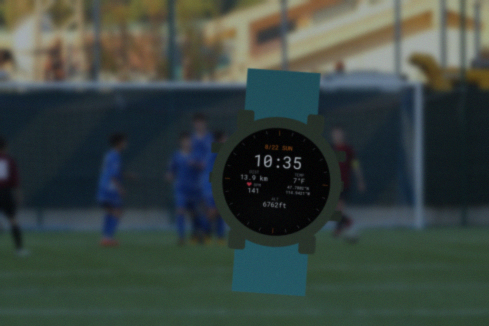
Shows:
10,35
